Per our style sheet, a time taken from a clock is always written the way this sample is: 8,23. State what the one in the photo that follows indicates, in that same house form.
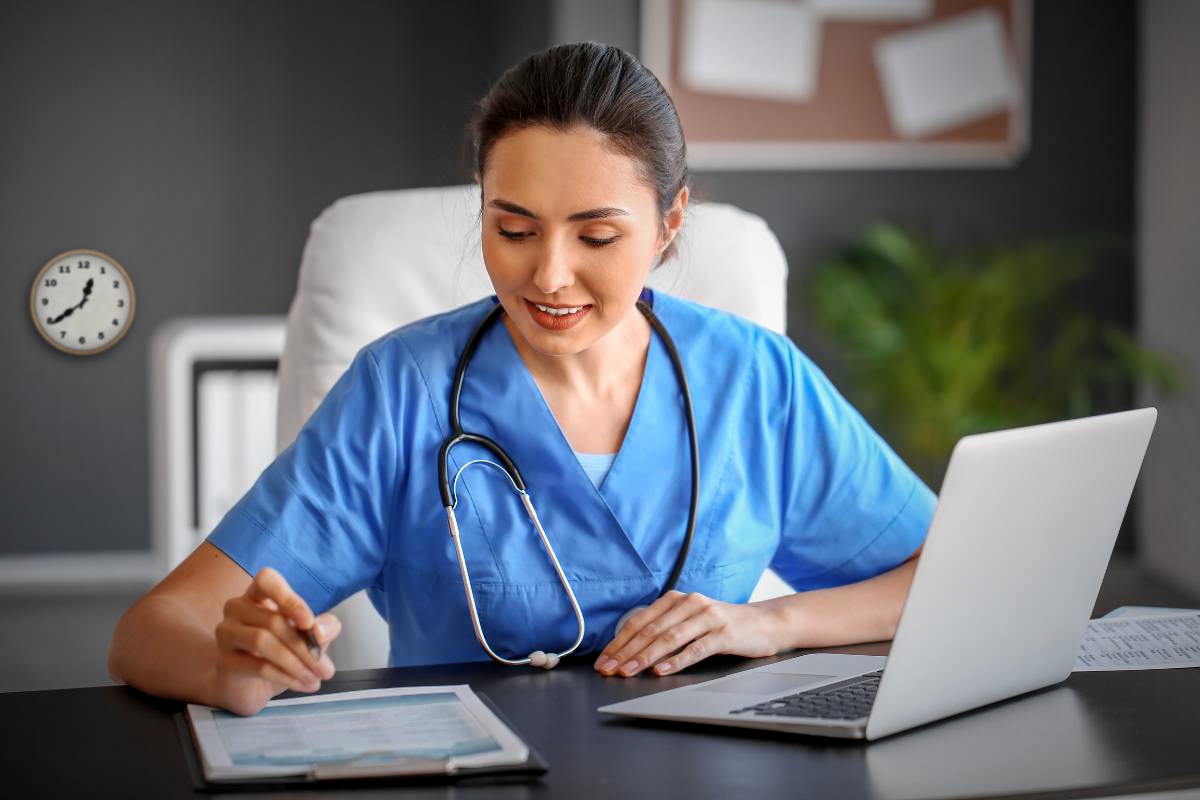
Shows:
12,39
